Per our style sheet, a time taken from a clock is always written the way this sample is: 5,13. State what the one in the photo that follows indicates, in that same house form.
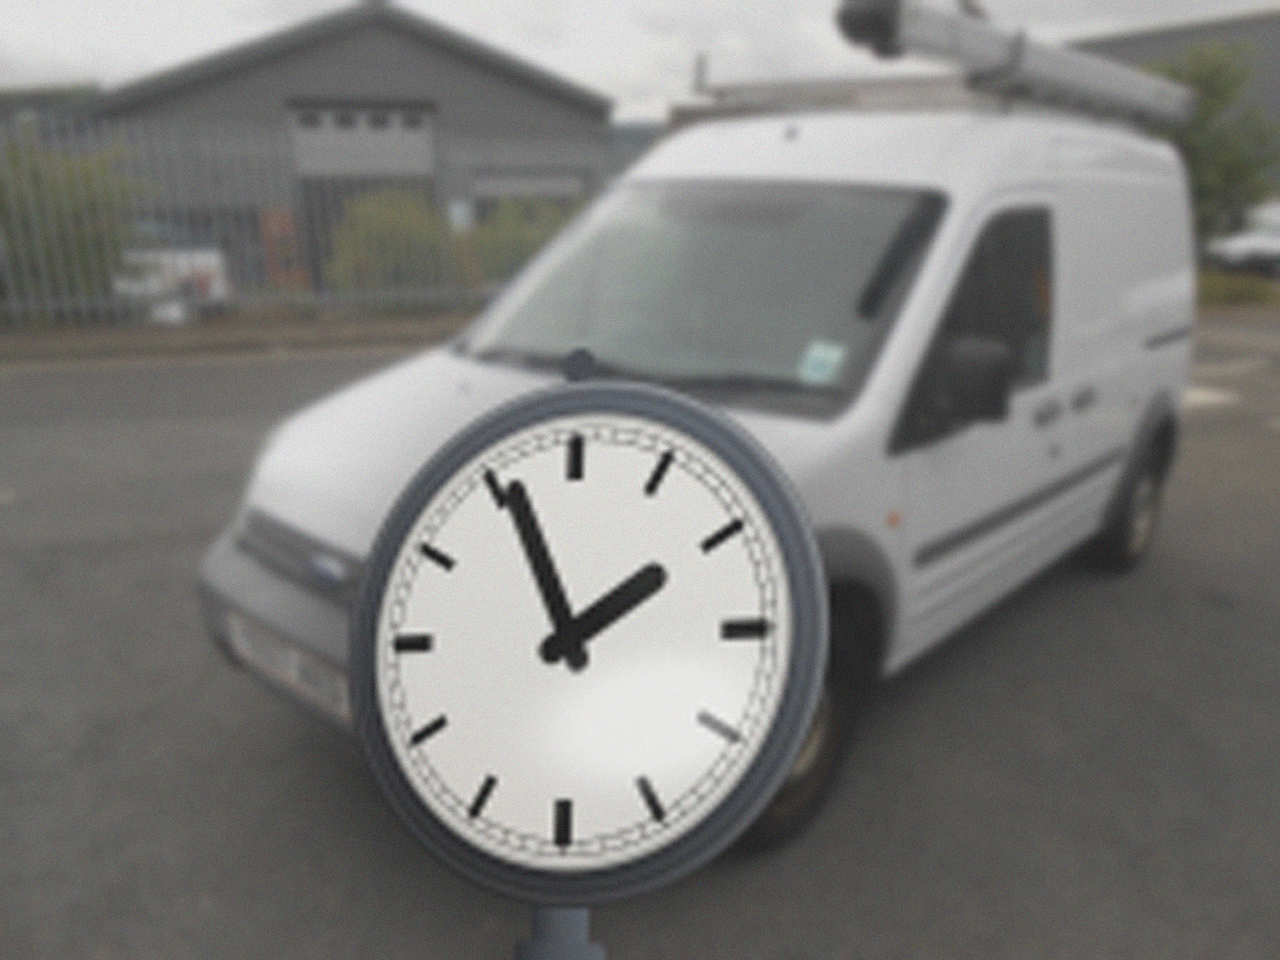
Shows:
1,56
